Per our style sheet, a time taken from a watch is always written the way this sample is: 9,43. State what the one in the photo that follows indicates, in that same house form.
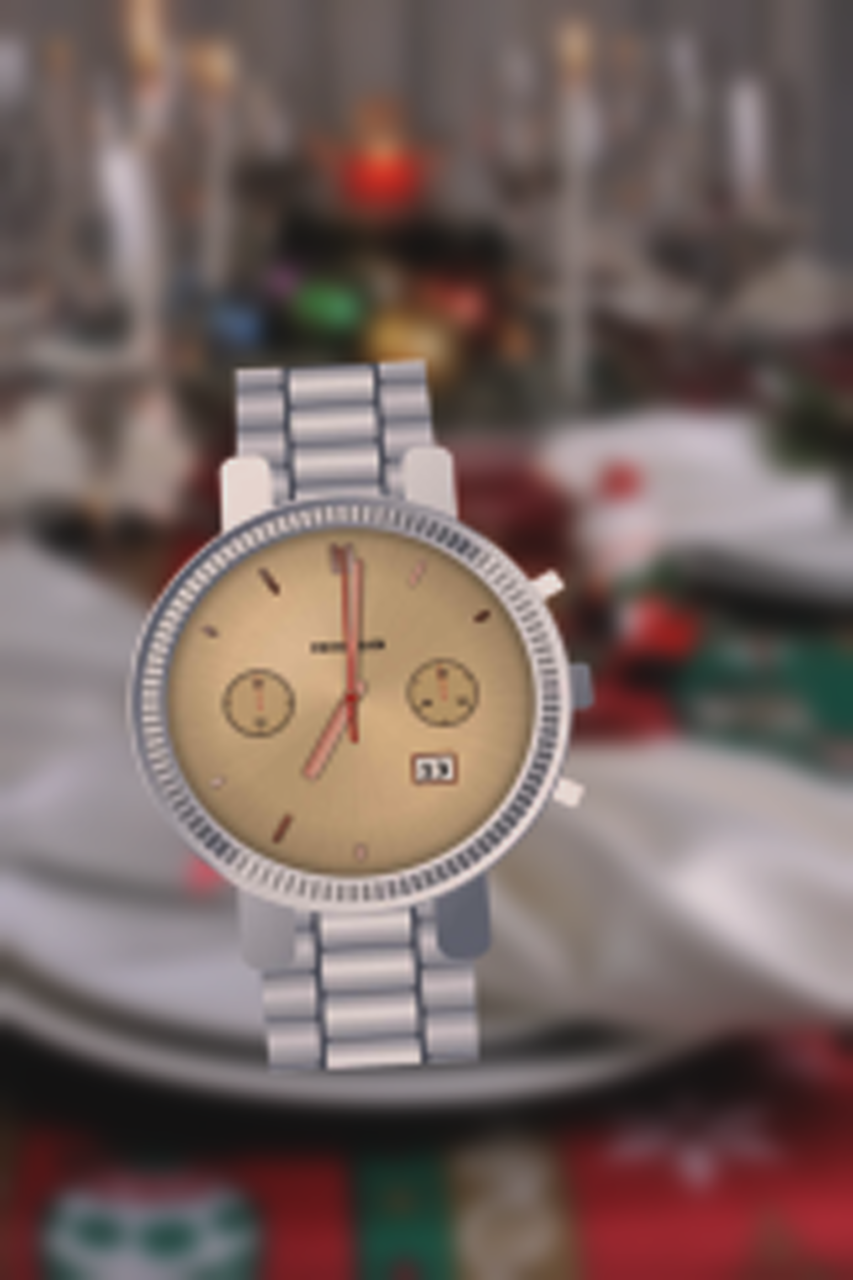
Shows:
7,01
